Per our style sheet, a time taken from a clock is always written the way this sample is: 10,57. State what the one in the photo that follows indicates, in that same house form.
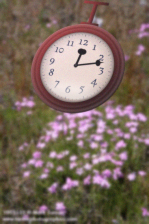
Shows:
12,12
